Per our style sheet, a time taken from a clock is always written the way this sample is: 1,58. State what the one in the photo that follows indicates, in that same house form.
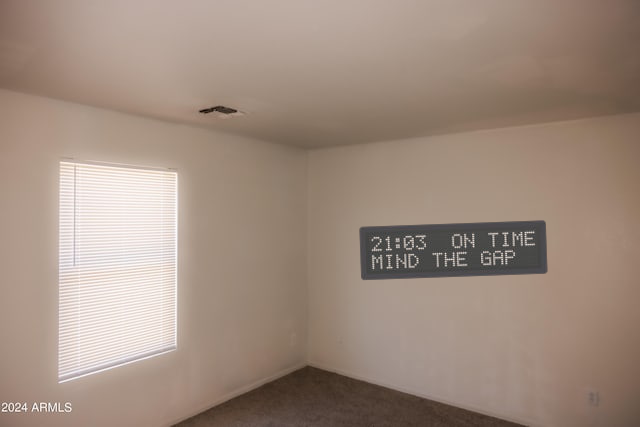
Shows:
21,03
